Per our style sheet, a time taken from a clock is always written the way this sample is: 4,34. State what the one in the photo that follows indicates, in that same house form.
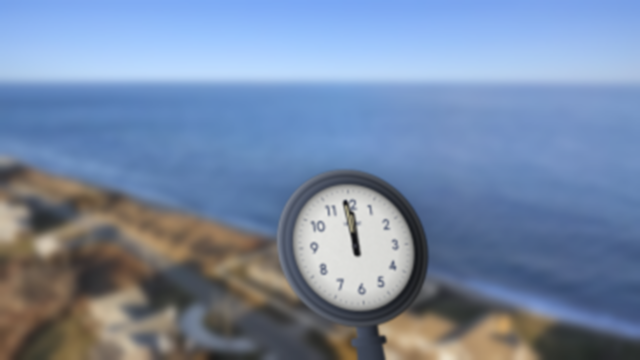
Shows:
11,59
